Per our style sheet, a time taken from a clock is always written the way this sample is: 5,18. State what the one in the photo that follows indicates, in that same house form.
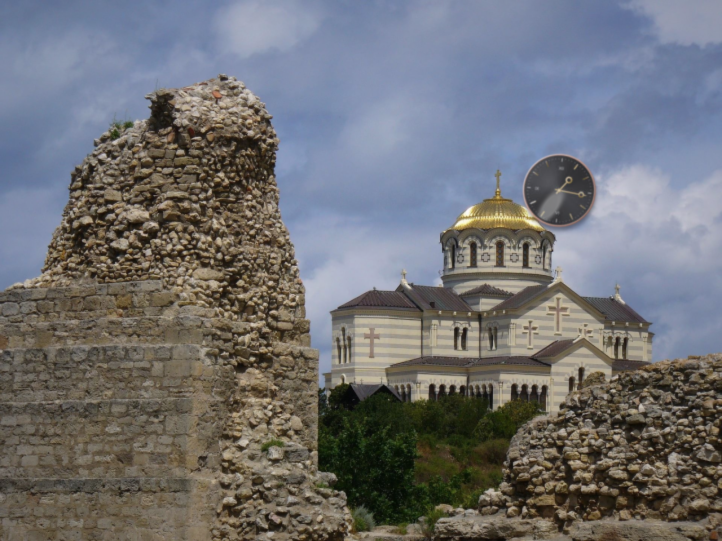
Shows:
1,16
